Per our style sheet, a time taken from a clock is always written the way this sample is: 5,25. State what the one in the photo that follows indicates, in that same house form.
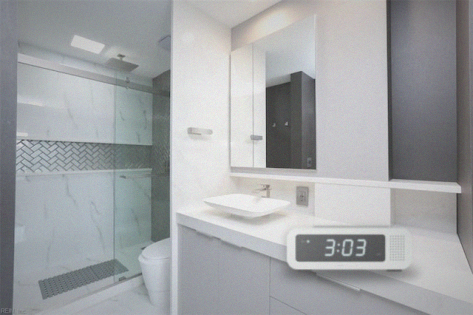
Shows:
3,03
